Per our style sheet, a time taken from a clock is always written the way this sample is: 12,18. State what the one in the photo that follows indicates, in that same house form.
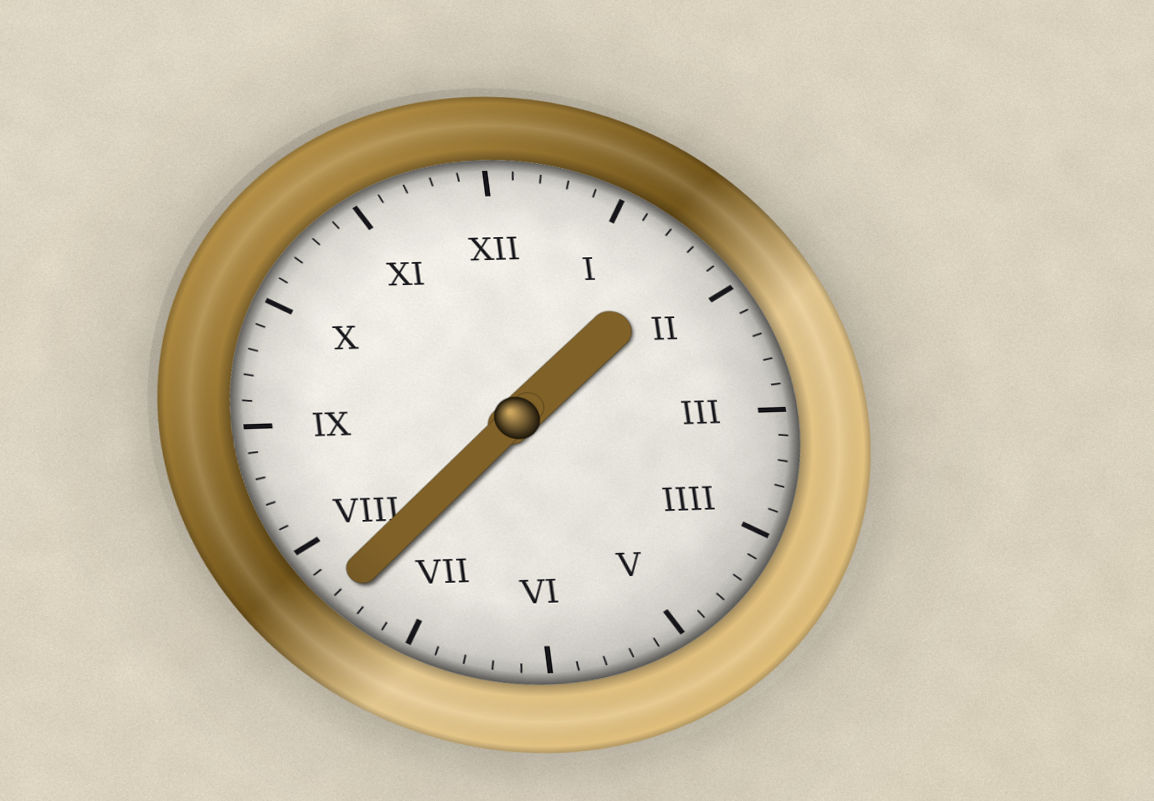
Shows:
1,38
